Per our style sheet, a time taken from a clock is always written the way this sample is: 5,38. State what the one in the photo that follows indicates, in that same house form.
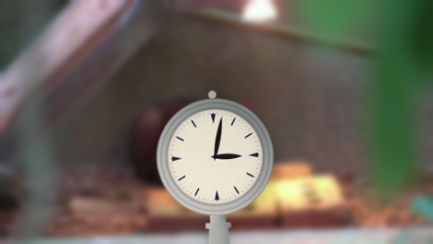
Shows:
3,02
